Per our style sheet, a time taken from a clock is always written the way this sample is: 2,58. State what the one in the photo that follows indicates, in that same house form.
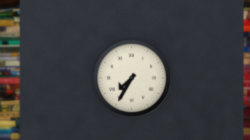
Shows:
7,35
